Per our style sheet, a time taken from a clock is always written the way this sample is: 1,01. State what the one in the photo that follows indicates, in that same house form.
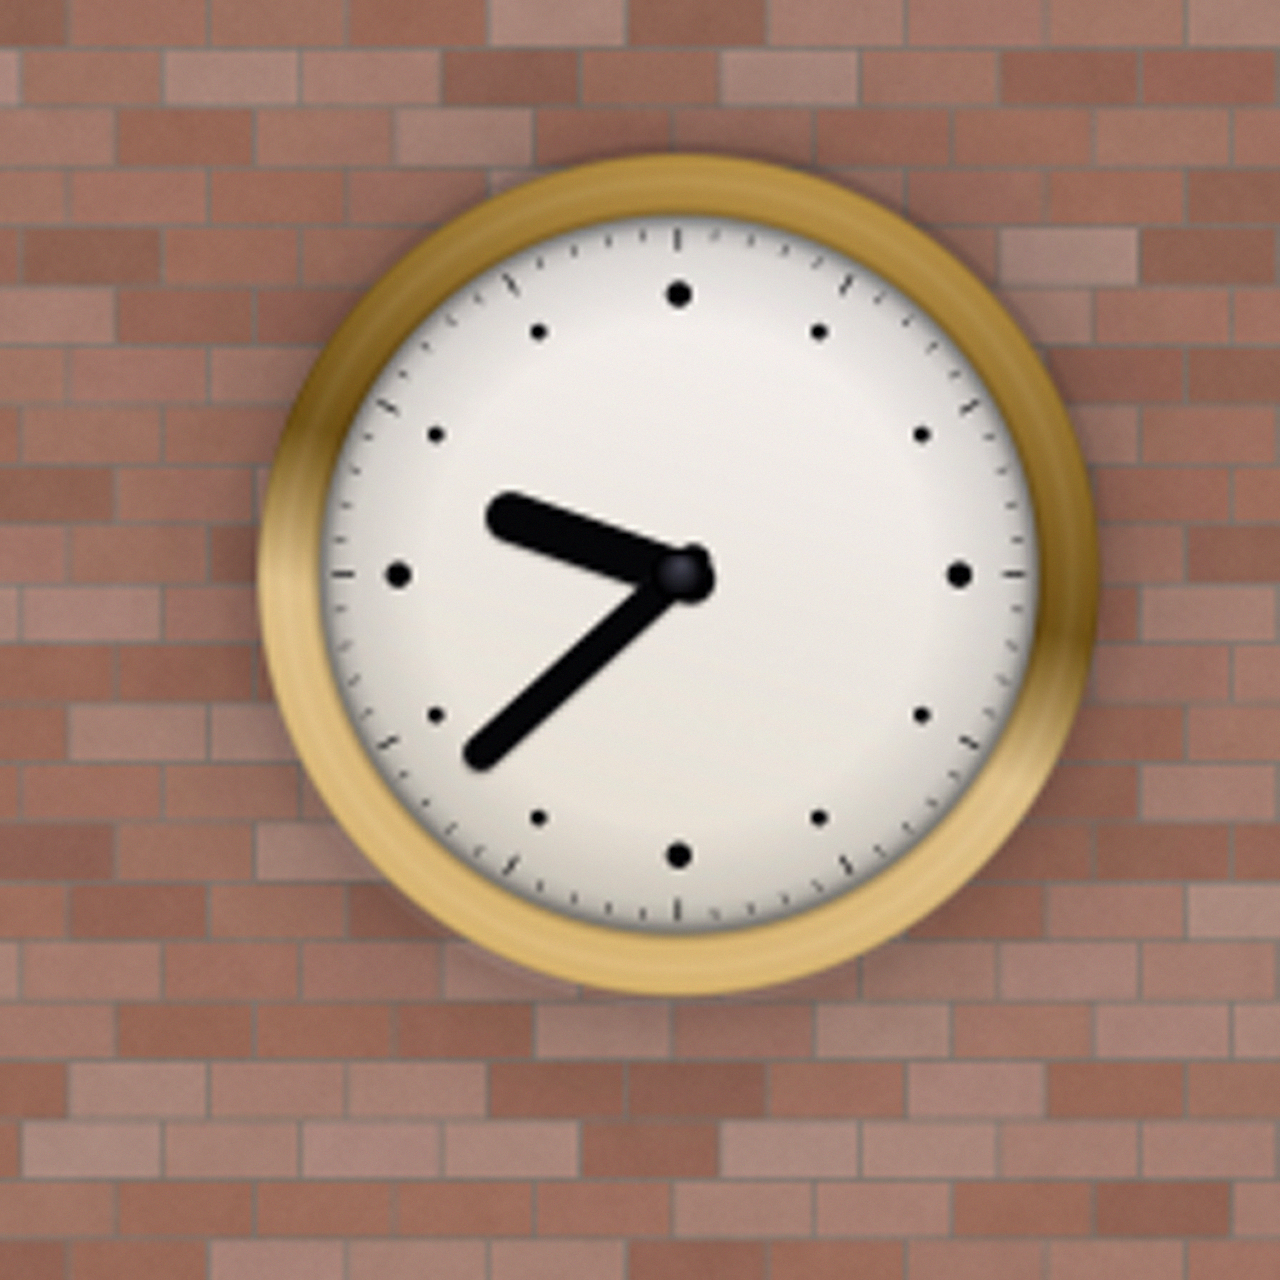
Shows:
9,38
